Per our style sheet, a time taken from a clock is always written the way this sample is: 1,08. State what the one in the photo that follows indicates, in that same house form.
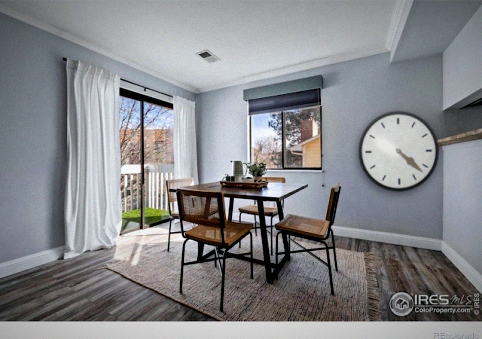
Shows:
4,22
